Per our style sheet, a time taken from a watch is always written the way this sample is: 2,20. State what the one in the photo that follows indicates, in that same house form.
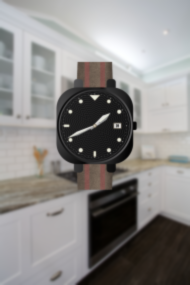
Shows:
1,41
